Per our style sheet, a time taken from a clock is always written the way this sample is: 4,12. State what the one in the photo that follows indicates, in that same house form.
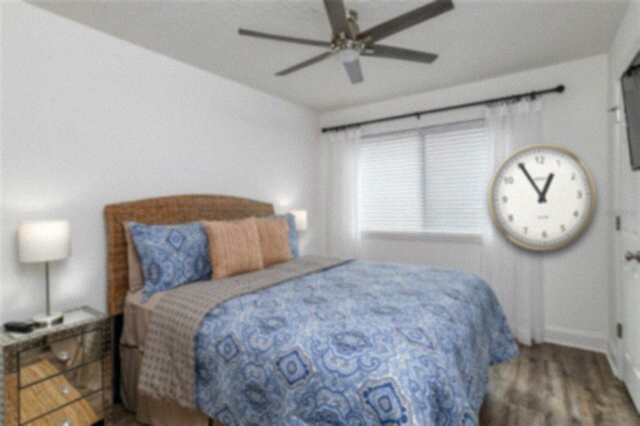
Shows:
12,55
